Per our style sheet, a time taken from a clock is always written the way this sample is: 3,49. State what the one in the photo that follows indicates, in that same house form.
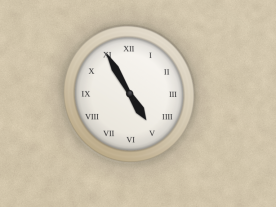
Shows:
4,55
